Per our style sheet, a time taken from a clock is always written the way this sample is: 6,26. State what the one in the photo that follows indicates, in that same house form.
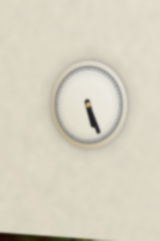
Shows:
5,26
